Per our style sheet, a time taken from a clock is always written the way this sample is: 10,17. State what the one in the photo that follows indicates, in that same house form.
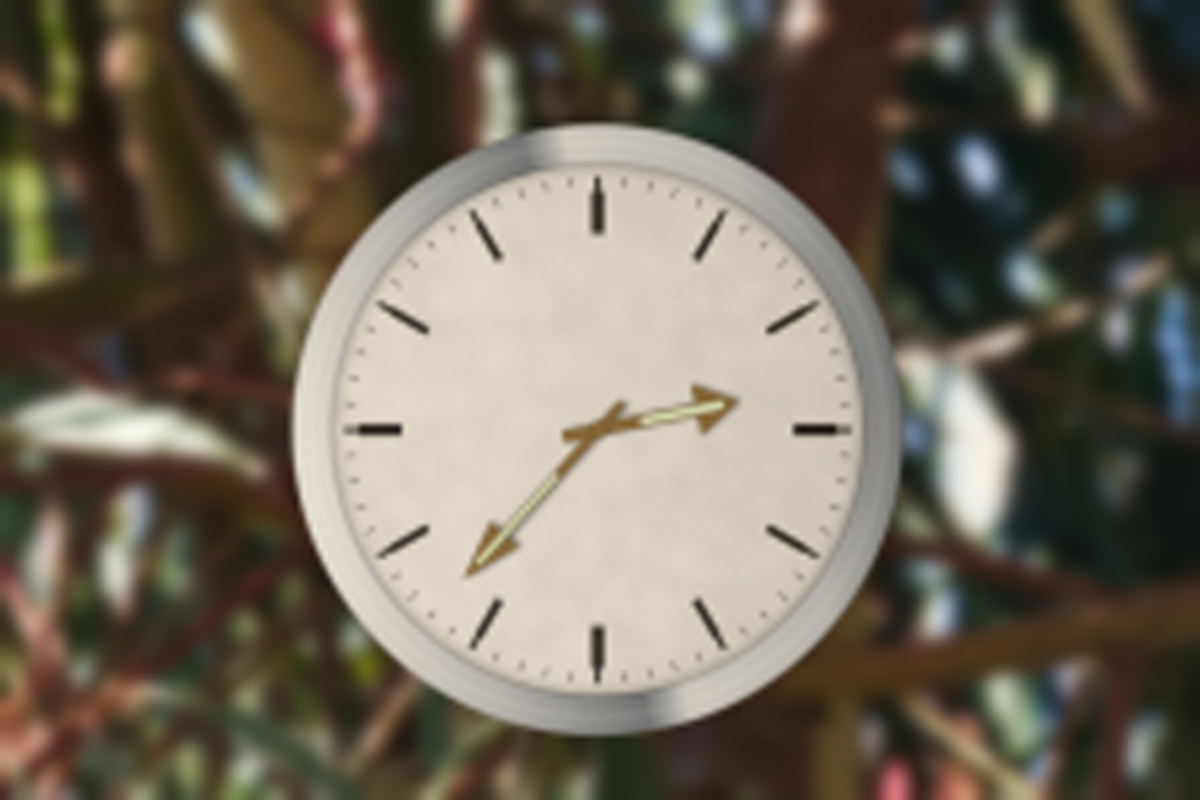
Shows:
2,37
